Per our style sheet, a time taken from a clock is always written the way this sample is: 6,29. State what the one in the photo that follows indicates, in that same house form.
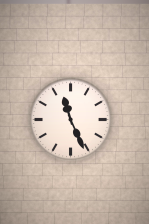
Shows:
11,26
